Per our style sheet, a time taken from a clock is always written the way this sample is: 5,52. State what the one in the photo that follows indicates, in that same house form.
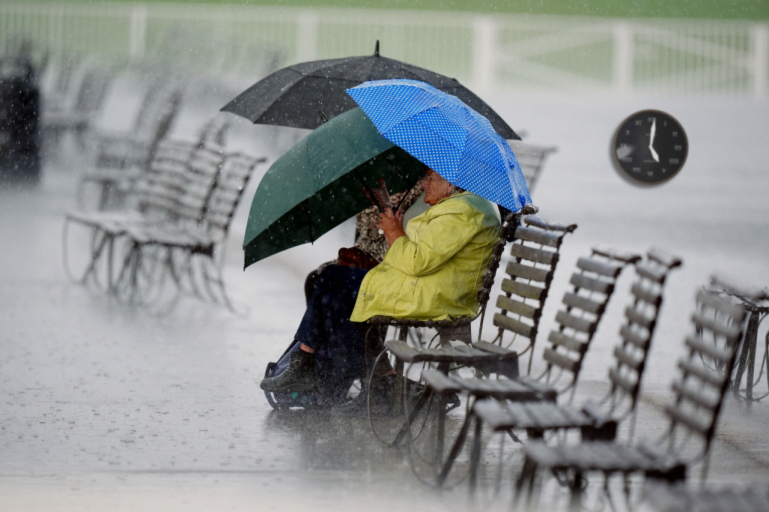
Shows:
5,01
